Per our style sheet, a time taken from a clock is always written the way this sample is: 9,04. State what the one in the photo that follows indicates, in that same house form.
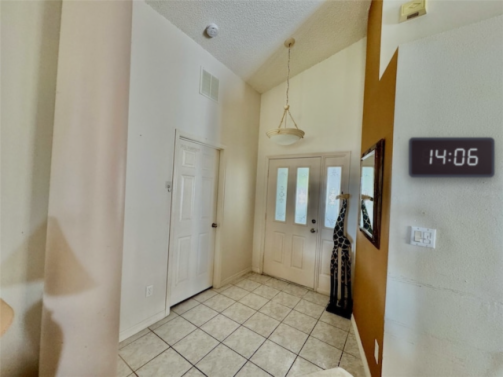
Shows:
14,06
